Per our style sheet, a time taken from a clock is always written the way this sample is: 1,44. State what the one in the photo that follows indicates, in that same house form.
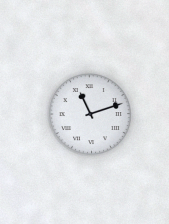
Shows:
11,12
